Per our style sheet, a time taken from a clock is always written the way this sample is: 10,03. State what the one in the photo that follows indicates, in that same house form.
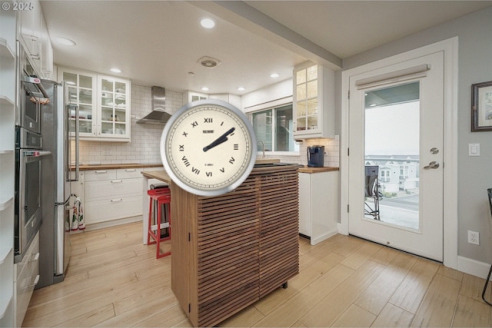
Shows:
2,09
